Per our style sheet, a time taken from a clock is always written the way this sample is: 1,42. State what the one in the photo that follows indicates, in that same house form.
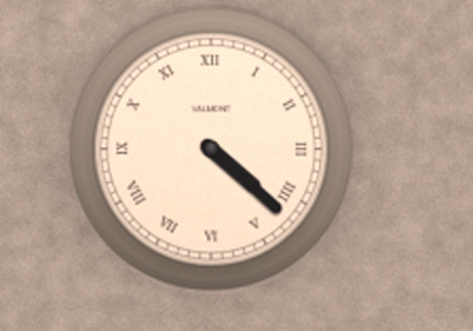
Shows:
4,22
